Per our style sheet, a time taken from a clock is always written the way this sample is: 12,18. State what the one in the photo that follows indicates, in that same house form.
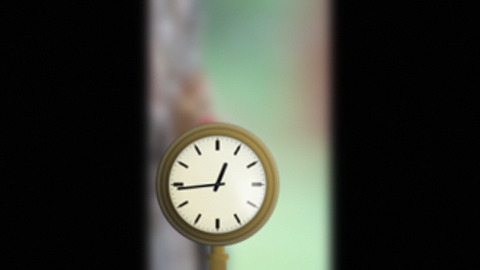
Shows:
12,44
